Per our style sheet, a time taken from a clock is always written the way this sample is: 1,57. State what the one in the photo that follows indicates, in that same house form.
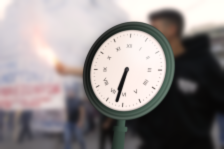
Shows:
6,32
